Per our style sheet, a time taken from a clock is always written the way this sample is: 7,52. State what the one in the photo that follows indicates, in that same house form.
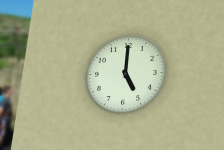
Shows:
5,00
